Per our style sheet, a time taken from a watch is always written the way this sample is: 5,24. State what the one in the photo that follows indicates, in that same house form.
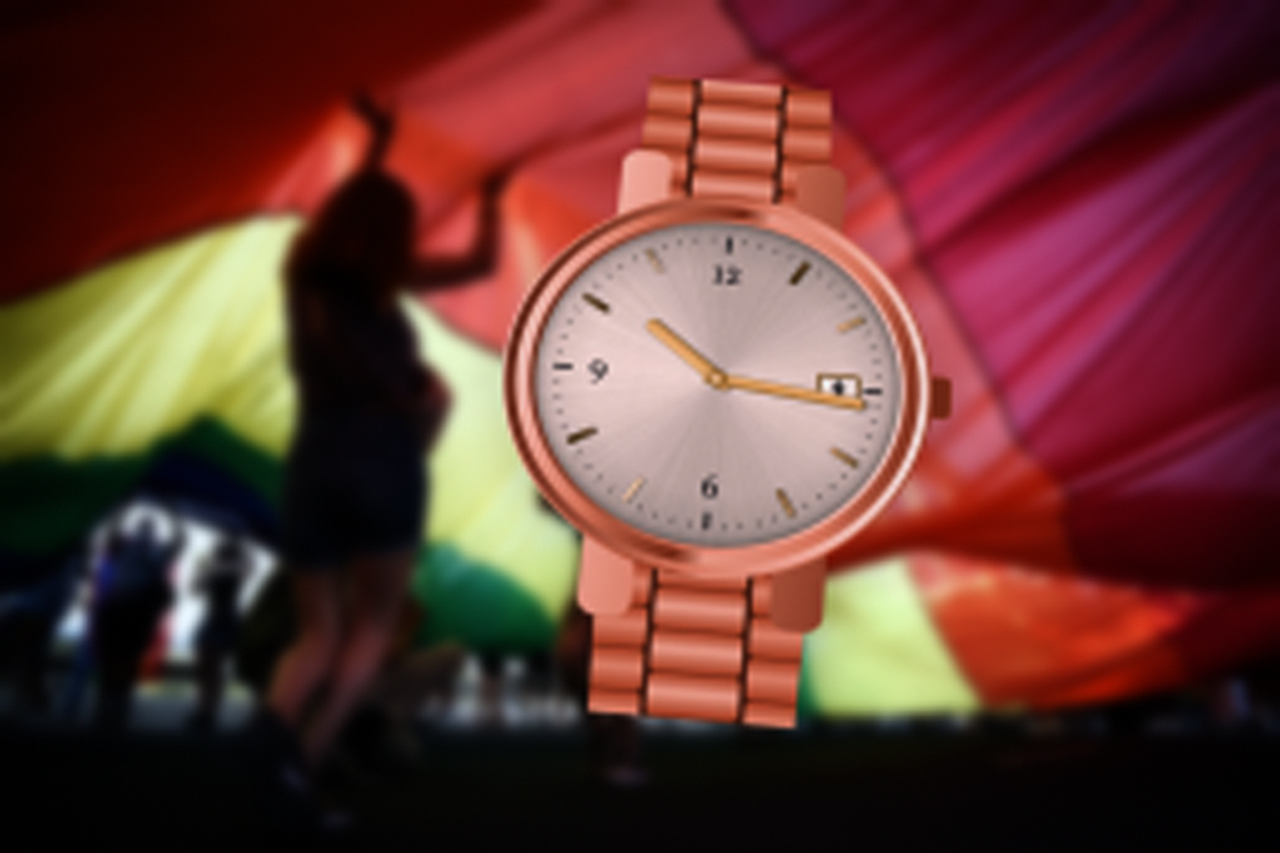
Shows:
10,16
